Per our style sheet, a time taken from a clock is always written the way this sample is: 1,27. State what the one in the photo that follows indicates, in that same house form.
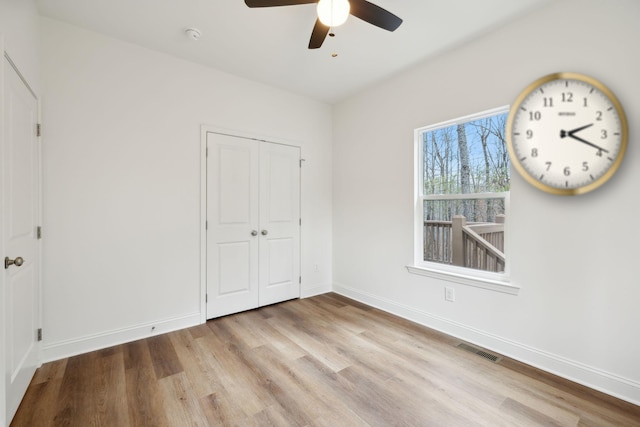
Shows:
2,19
